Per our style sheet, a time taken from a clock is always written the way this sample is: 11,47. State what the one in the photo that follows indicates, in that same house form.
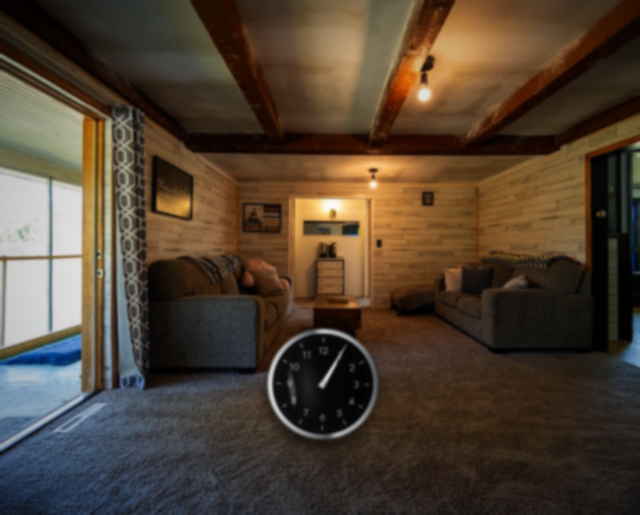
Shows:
1,05
